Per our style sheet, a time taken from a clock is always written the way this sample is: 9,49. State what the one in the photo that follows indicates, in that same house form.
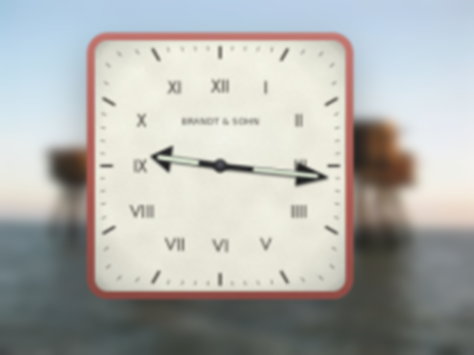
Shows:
9,16
